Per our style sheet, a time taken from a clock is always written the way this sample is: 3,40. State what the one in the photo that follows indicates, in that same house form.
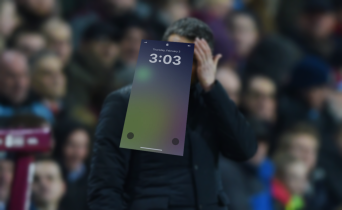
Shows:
3,03
